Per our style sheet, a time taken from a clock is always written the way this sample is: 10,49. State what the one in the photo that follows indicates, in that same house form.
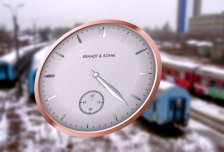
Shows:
4,22
